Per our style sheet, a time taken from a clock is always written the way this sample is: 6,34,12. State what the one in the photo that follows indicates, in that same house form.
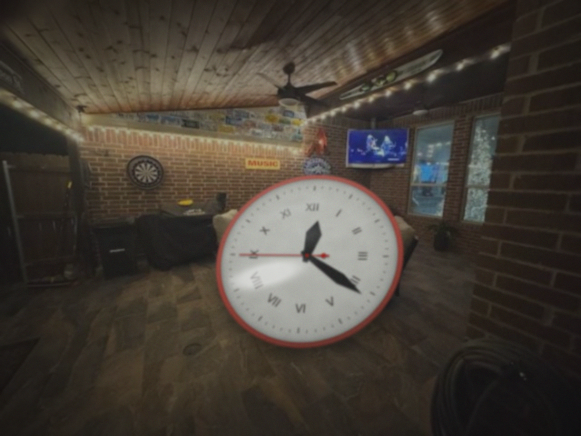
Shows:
12,20,45
